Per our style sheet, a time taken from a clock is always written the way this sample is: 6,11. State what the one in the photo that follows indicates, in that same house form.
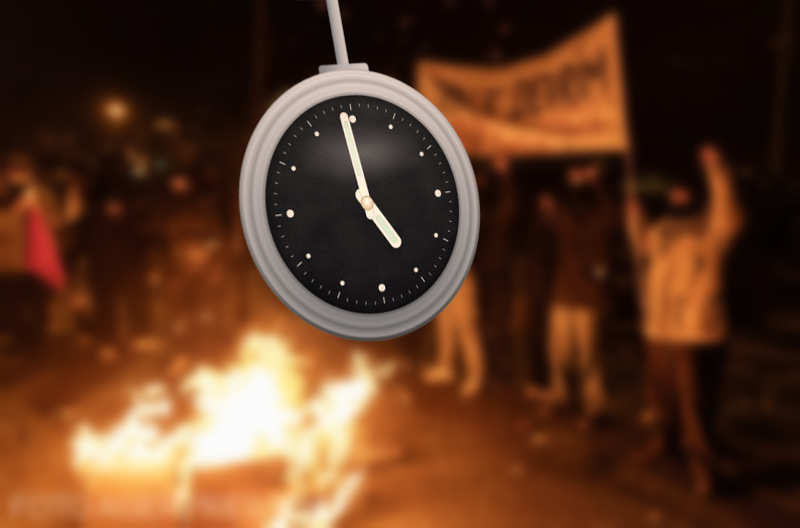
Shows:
4,59
